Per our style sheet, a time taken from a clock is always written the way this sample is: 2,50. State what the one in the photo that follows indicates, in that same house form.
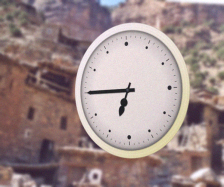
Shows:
6,45
